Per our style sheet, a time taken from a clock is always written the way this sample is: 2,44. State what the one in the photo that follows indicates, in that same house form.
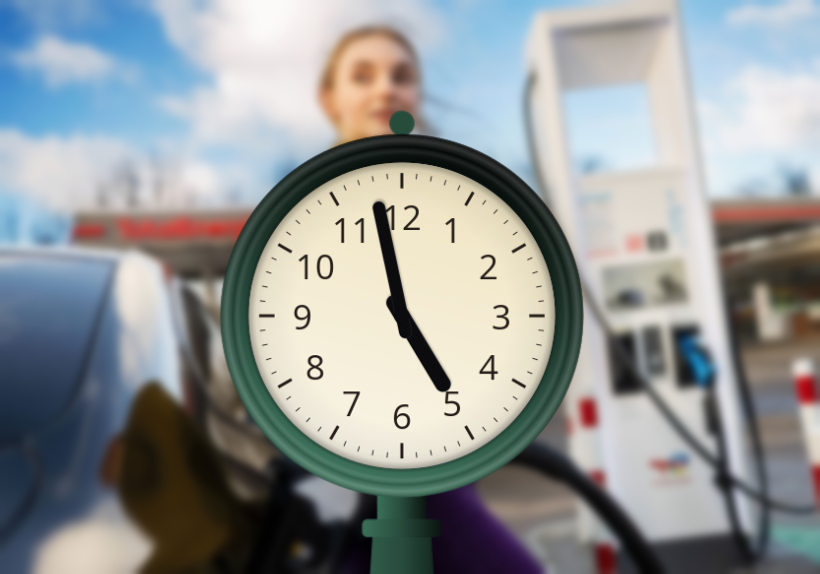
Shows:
4,58
